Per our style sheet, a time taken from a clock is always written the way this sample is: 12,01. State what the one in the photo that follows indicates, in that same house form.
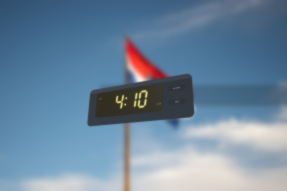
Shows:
4,10
